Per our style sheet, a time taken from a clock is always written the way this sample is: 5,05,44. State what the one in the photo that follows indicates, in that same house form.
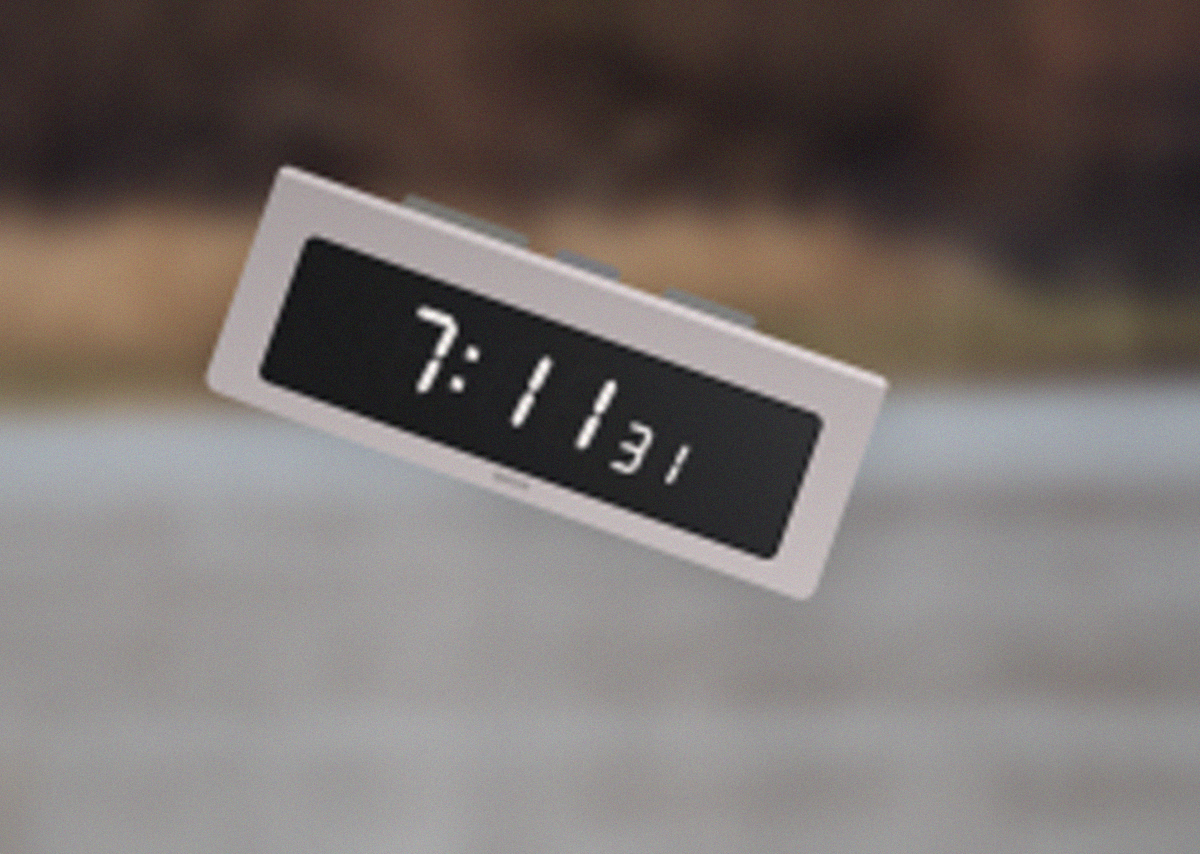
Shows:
7,11,31
